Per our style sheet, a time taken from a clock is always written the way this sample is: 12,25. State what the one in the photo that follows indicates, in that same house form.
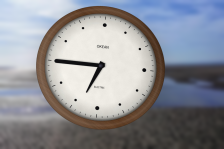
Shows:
6,45
